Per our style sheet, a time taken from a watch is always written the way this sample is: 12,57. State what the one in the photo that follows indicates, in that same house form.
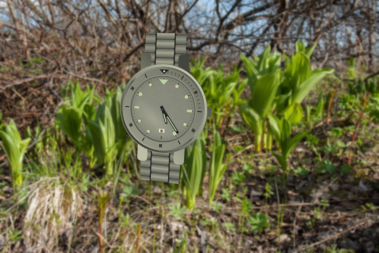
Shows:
5,24
